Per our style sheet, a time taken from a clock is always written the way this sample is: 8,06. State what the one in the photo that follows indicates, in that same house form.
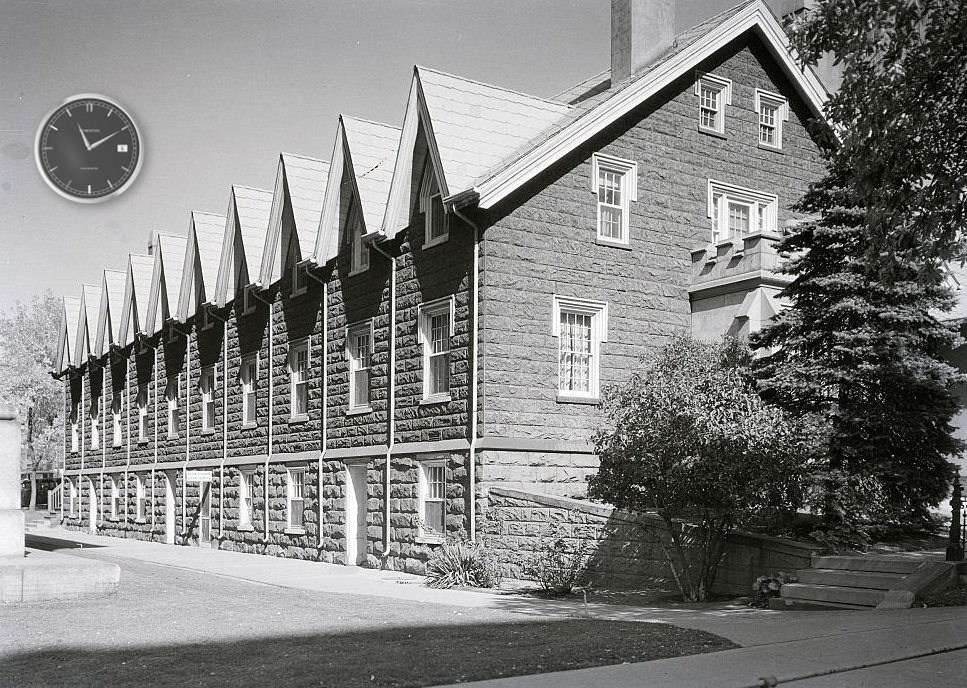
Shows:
11,10
